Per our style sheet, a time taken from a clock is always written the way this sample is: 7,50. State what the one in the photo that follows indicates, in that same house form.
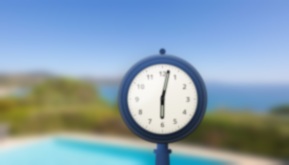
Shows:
6,02
